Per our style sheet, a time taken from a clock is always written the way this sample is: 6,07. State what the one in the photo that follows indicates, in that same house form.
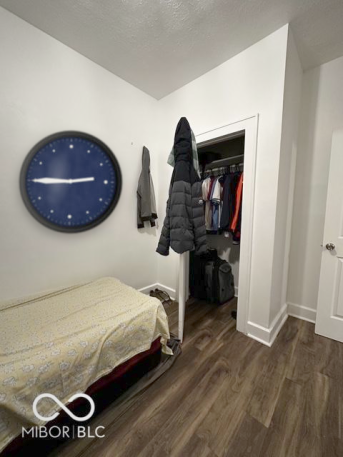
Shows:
2,45
